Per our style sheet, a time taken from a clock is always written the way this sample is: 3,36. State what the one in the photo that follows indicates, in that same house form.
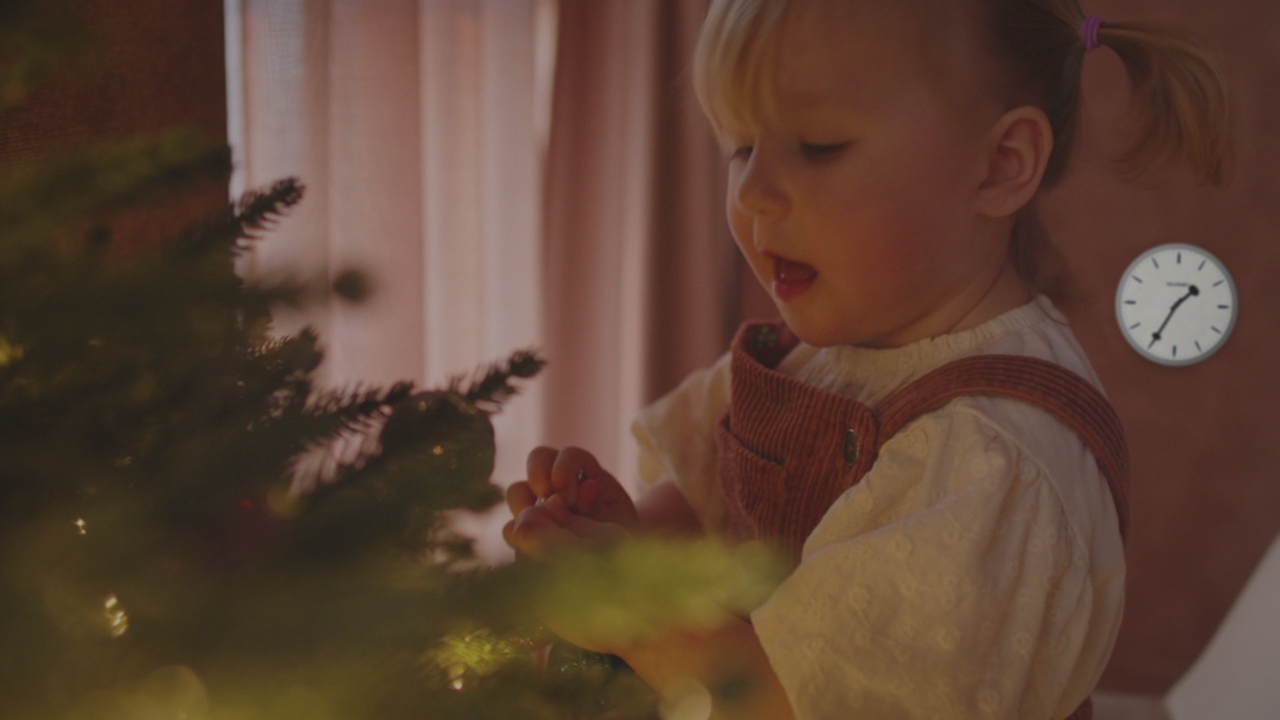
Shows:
1,35
